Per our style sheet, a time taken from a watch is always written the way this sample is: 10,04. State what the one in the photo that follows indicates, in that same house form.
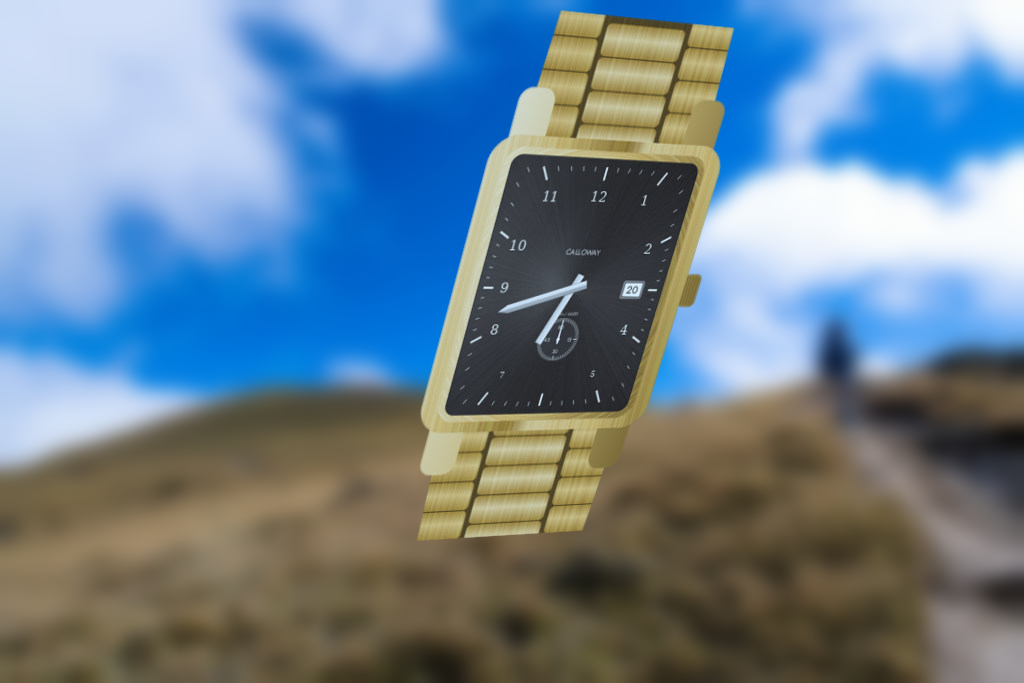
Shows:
6,42
